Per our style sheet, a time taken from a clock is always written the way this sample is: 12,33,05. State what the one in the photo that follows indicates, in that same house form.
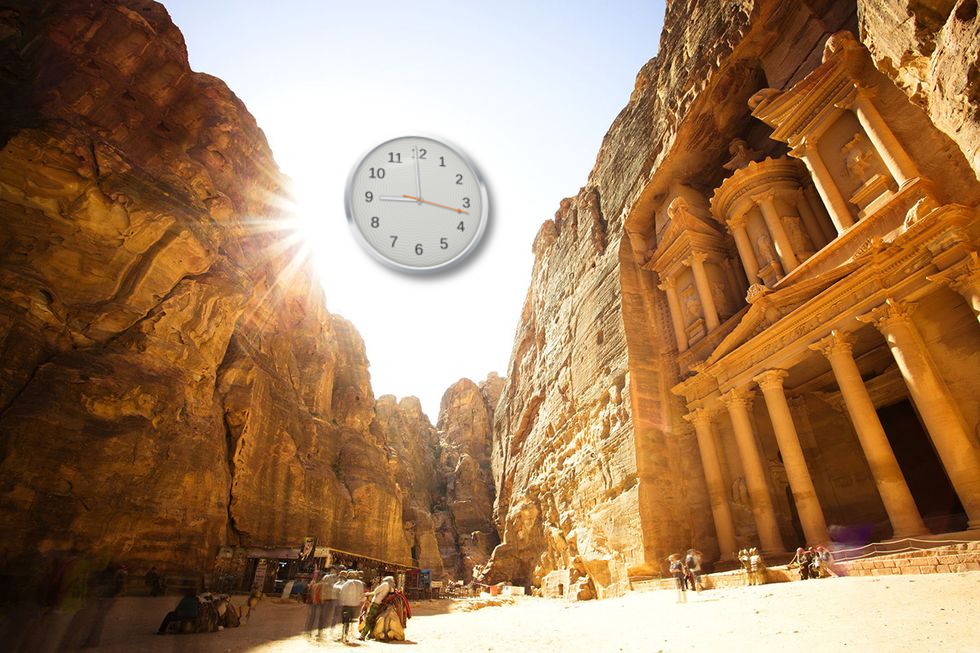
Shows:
8,59,17
